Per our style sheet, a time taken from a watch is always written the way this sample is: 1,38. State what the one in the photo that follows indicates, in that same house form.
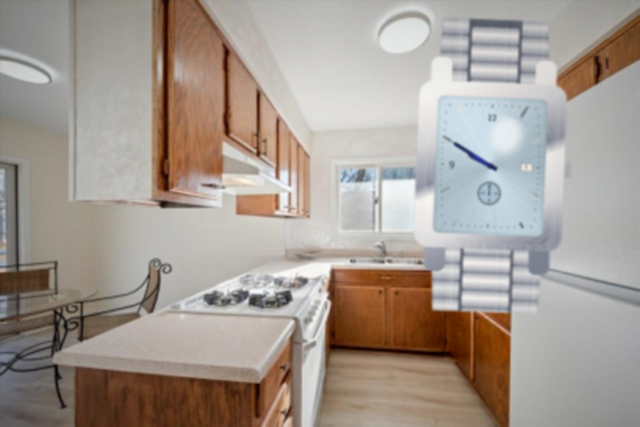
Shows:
9,50
